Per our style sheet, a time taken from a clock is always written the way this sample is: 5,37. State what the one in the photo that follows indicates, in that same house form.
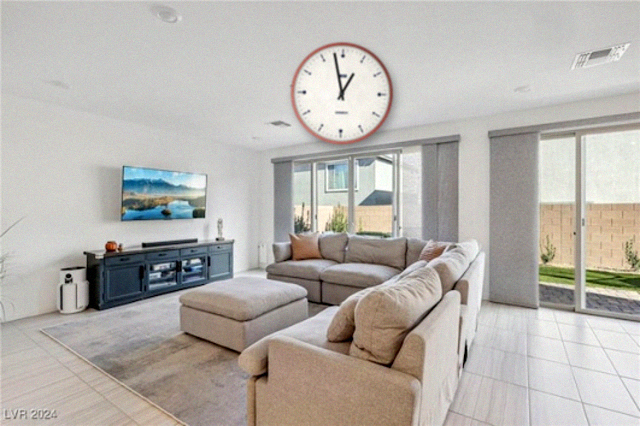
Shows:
12,58
